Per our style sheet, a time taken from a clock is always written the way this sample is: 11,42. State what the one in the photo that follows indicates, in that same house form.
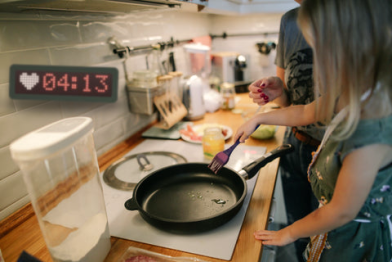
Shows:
4,13
